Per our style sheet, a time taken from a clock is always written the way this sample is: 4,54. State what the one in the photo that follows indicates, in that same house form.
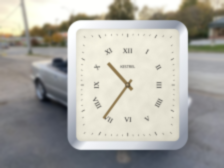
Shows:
10,36
